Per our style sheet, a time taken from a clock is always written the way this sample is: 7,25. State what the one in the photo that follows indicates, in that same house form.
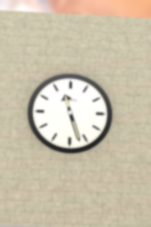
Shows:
11,27
